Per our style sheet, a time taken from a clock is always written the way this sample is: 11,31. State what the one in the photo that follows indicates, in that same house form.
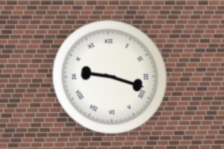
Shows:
9,18
